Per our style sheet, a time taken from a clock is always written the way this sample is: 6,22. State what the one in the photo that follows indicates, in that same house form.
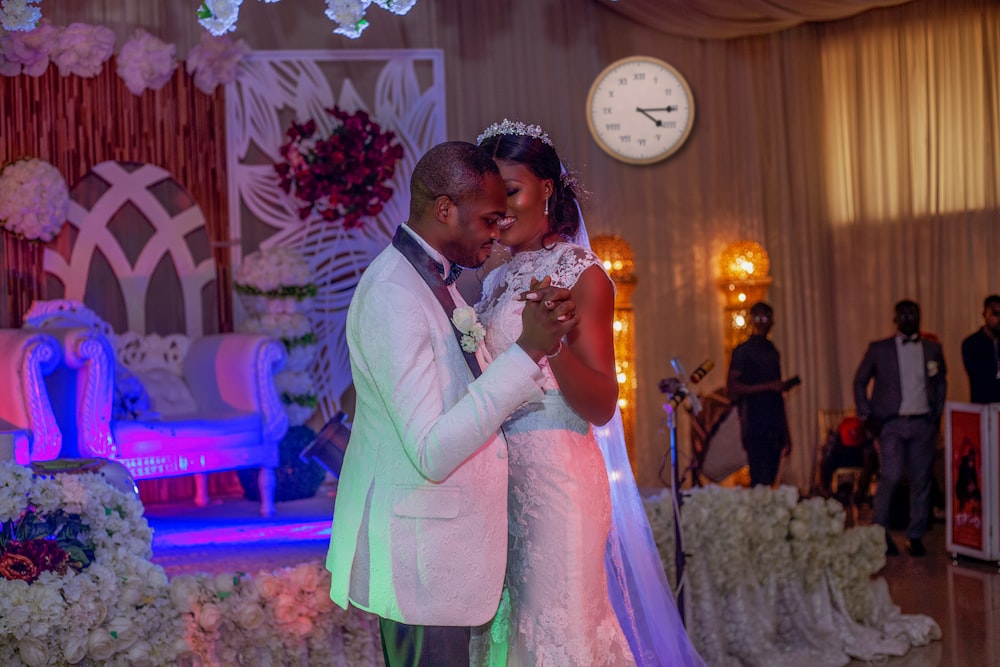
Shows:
4,15
